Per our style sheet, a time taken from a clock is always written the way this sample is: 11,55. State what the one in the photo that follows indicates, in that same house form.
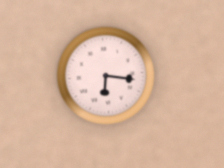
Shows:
6,17
